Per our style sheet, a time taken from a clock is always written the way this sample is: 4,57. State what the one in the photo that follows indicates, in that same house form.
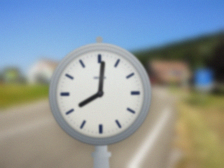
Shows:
8,01
